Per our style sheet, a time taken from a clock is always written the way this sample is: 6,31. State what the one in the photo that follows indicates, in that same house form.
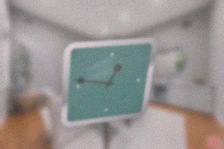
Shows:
12,47
